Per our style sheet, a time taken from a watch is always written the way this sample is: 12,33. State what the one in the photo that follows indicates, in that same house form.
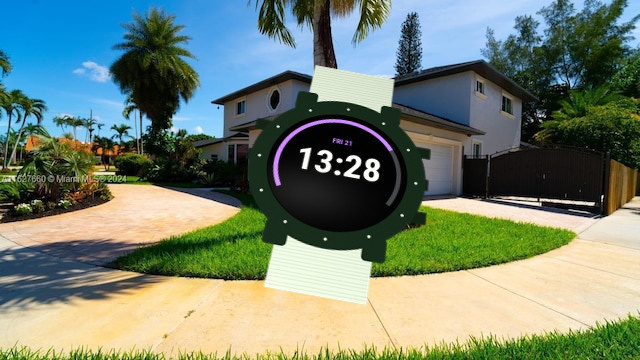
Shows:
13,28
